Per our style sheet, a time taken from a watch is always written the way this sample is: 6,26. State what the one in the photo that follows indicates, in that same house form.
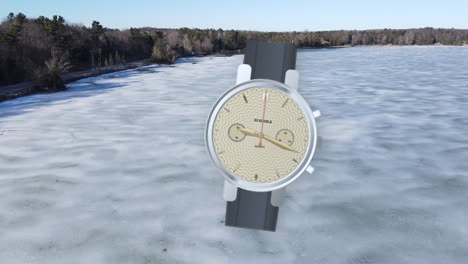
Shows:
9,18
